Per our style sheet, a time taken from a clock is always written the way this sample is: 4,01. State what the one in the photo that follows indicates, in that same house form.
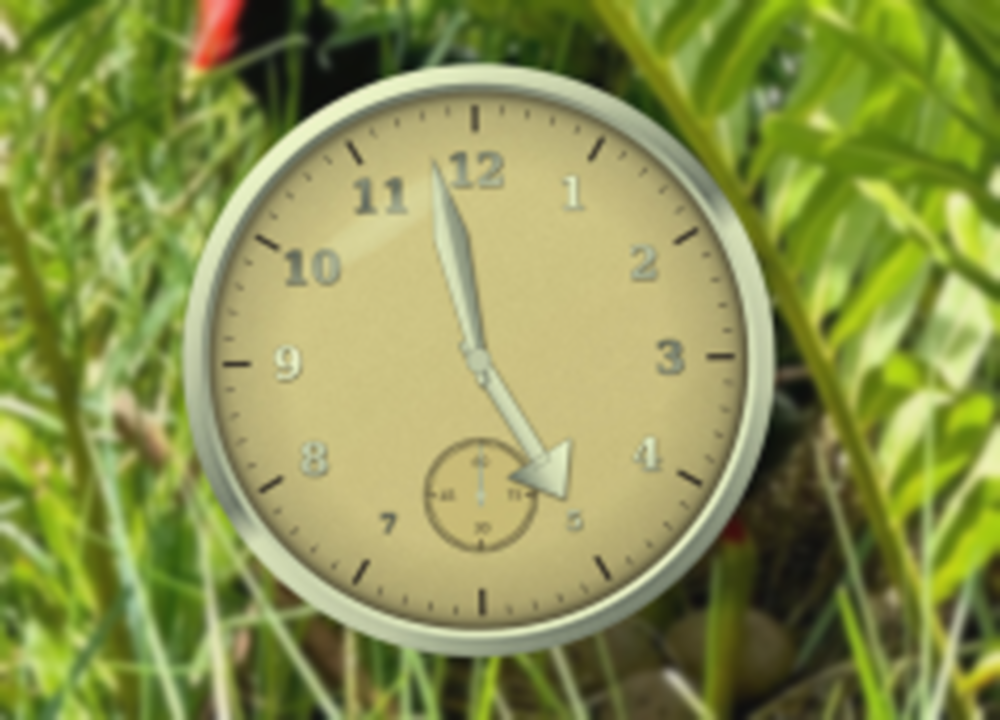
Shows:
4,58
